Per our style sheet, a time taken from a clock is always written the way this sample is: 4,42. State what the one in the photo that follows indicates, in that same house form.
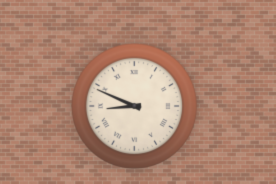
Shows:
8,49
